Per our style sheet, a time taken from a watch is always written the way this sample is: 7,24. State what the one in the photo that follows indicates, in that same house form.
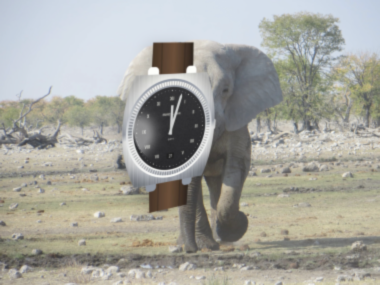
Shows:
12,03
